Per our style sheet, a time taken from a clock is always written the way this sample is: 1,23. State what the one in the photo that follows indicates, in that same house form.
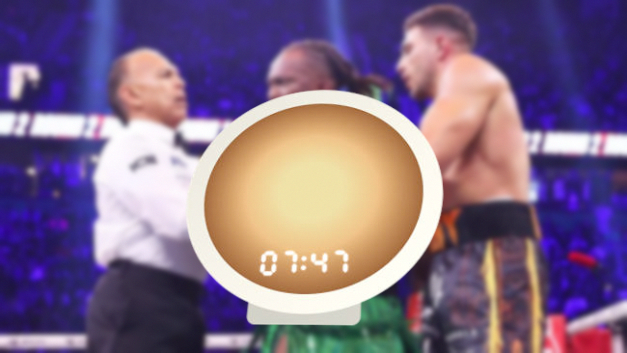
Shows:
7,47
